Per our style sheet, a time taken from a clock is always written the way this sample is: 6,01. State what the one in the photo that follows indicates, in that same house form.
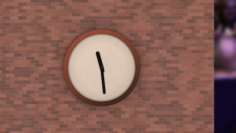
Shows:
11,29
